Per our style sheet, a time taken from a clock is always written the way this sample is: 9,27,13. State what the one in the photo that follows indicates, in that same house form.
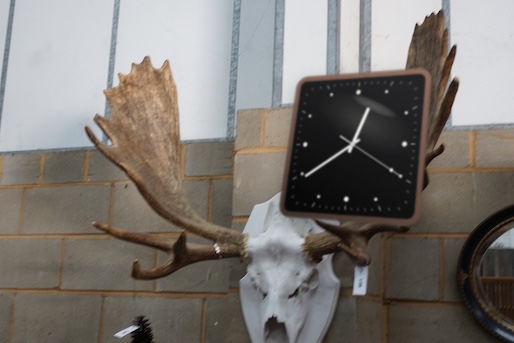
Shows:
12,39,20
